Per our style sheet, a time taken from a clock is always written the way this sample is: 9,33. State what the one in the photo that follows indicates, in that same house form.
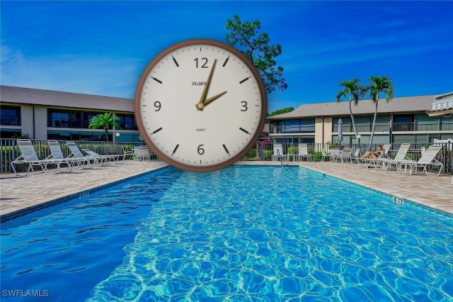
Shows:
2,03
